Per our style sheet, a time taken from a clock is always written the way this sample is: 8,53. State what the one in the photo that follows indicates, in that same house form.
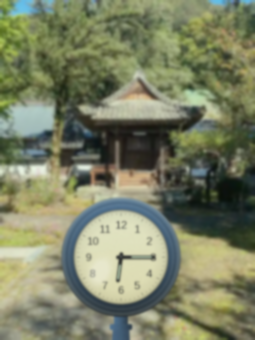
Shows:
6,15
